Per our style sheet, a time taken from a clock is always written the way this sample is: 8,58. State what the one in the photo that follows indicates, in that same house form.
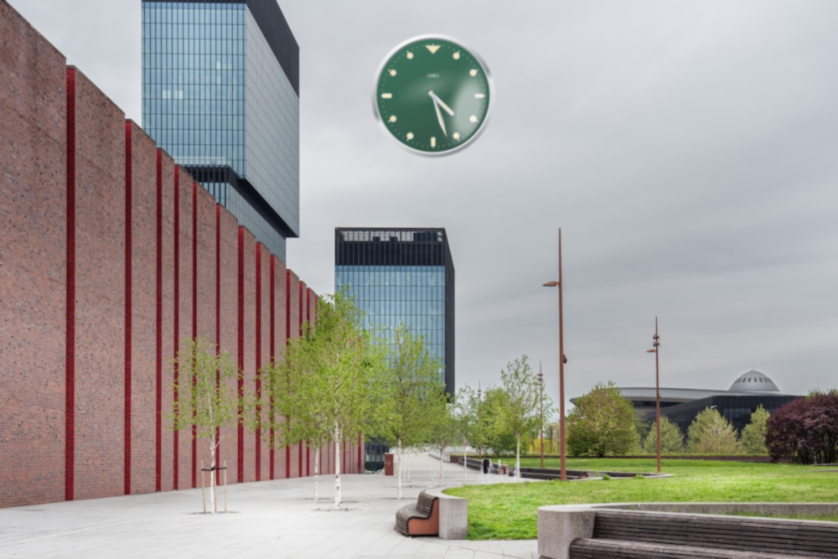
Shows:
4,27
